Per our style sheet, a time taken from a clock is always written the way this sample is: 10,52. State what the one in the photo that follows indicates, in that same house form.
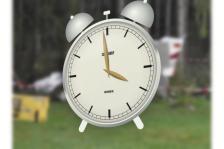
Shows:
3,59
